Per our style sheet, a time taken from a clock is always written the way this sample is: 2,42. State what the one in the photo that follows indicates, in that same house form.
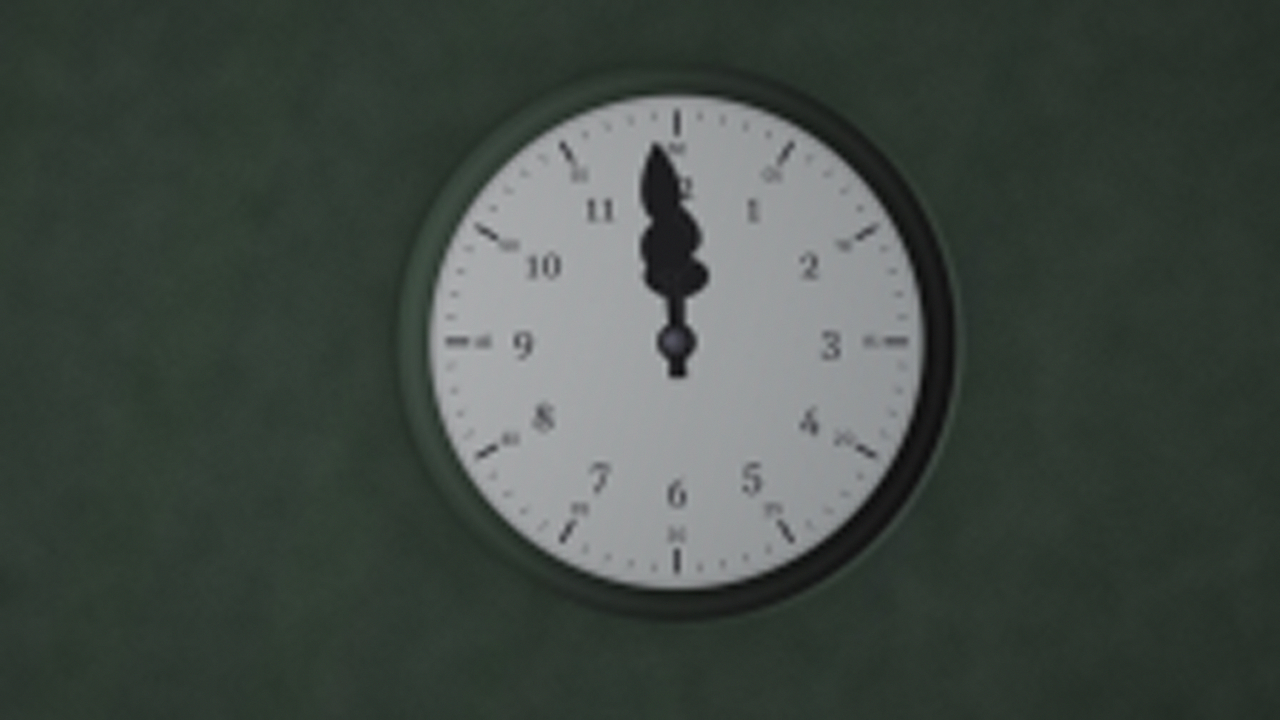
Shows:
11,59
